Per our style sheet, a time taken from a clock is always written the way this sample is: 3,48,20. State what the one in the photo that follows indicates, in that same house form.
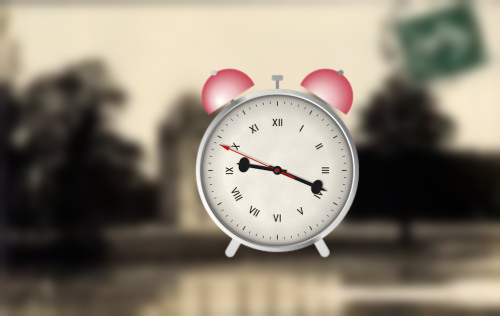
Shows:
9,18,49
